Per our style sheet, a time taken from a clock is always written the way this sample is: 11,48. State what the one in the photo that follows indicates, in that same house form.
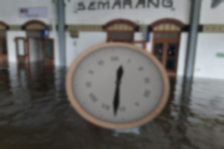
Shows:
12,32
